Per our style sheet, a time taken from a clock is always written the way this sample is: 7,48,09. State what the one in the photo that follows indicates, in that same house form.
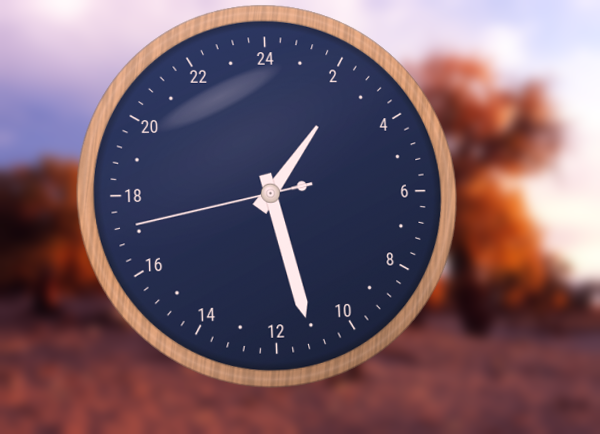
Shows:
2,27,43
